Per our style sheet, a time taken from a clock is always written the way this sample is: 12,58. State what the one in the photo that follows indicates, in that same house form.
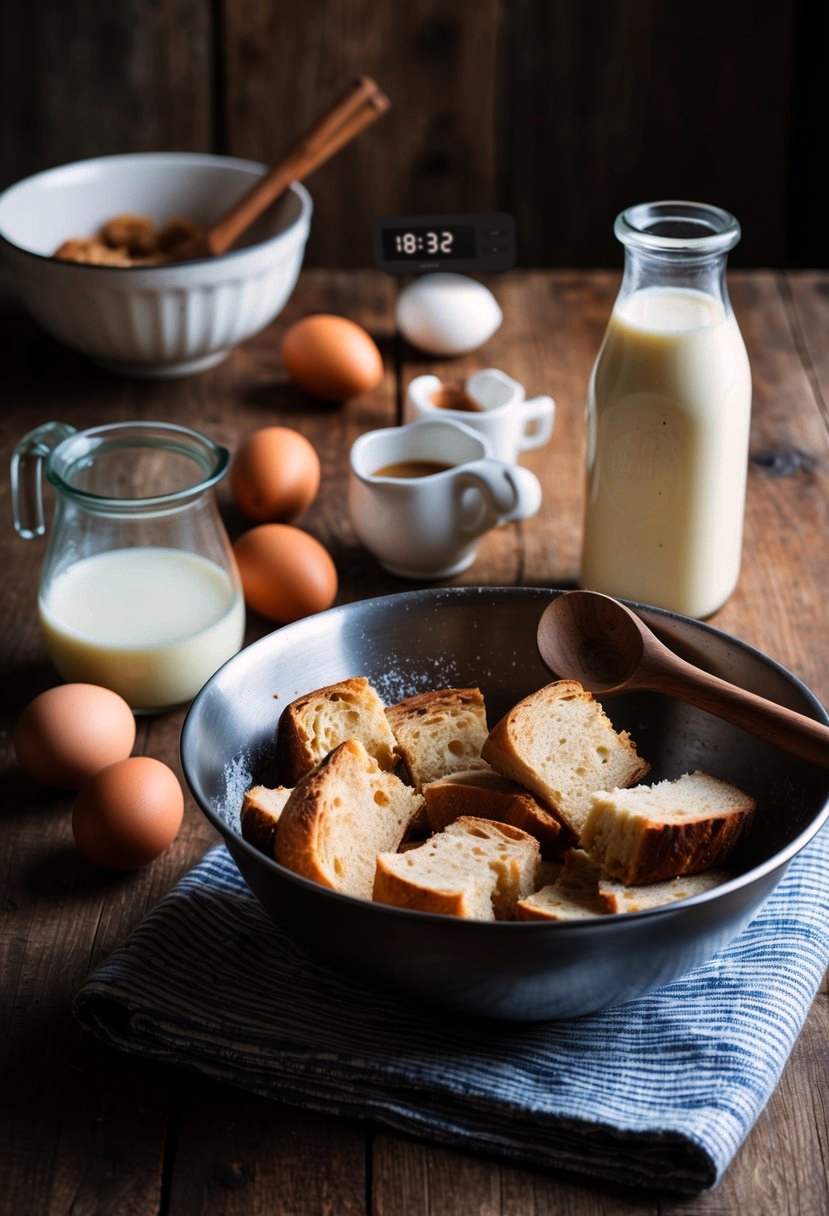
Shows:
18,32
